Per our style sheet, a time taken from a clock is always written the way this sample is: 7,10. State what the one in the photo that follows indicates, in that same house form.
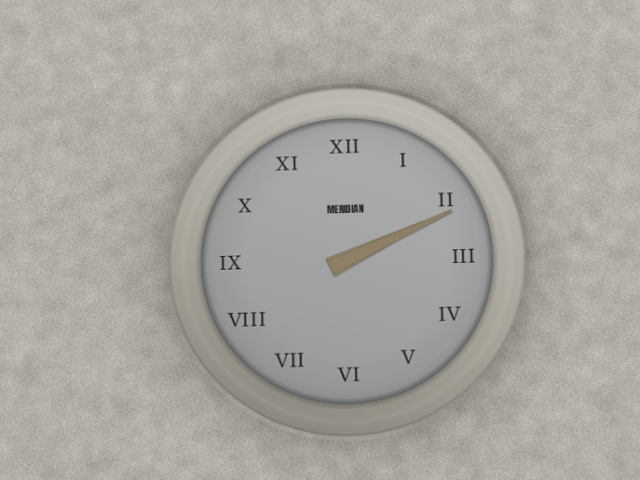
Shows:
2,11
